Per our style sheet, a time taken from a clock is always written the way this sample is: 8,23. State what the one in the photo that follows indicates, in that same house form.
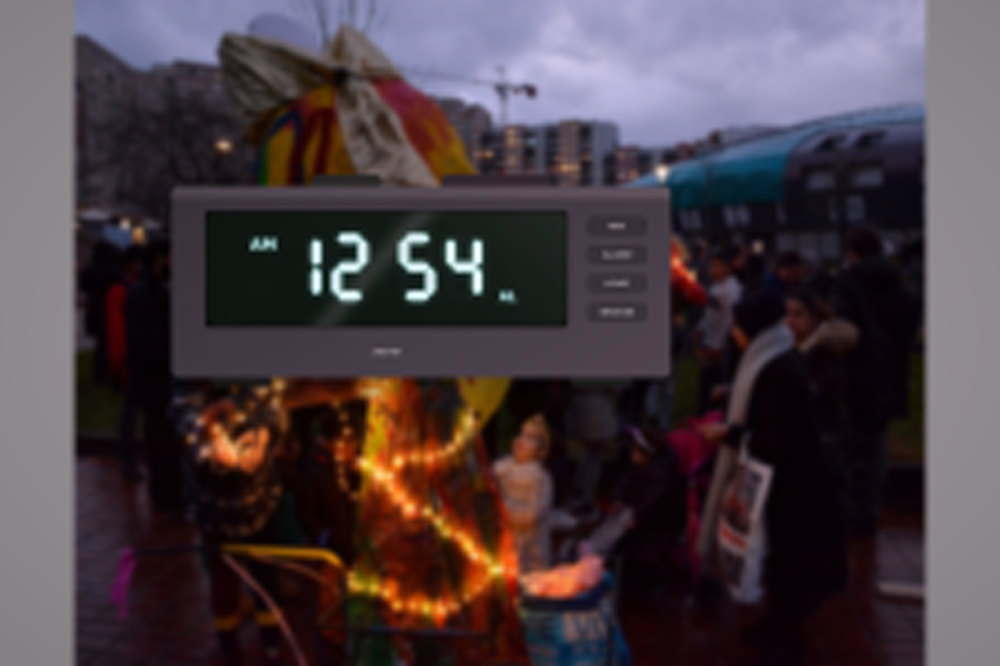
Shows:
12,54
